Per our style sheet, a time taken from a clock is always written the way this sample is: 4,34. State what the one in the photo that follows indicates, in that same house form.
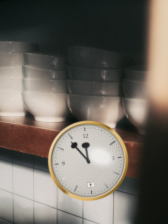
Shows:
11,54
